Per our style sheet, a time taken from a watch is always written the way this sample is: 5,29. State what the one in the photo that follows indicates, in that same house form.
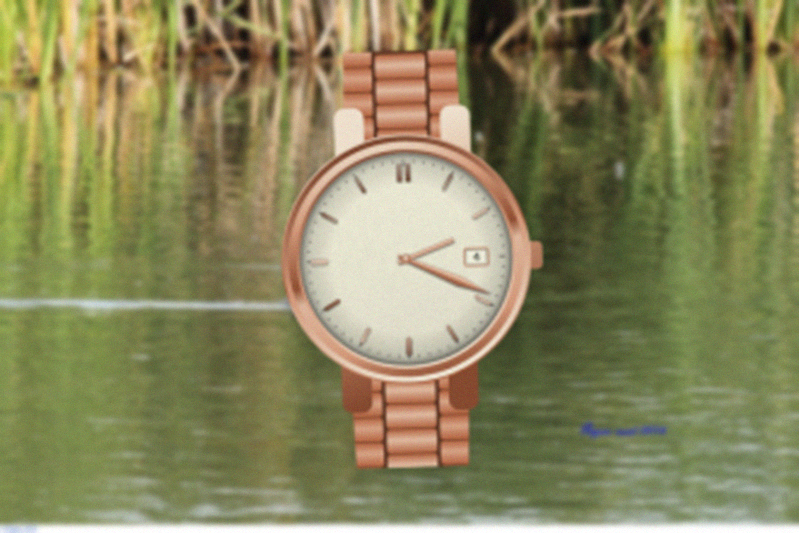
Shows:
2,19
